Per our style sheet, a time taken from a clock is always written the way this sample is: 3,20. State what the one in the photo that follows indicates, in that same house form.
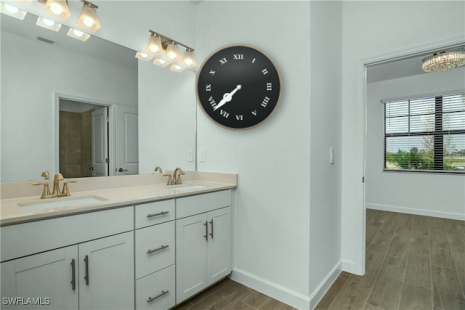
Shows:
7,38
